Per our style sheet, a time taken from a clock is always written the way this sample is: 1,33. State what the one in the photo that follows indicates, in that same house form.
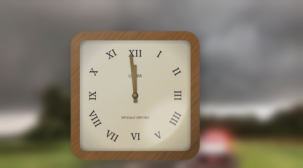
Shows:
11,59
